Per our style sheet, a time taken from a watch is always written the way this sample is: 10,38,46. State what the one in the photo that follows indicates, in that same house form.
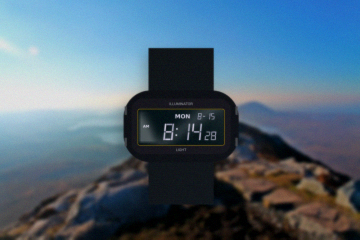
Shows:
8,14,28
